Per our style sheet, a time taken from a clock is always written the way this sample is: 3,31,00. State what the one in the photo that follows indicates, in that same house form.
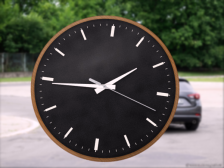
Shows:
1,44,18
